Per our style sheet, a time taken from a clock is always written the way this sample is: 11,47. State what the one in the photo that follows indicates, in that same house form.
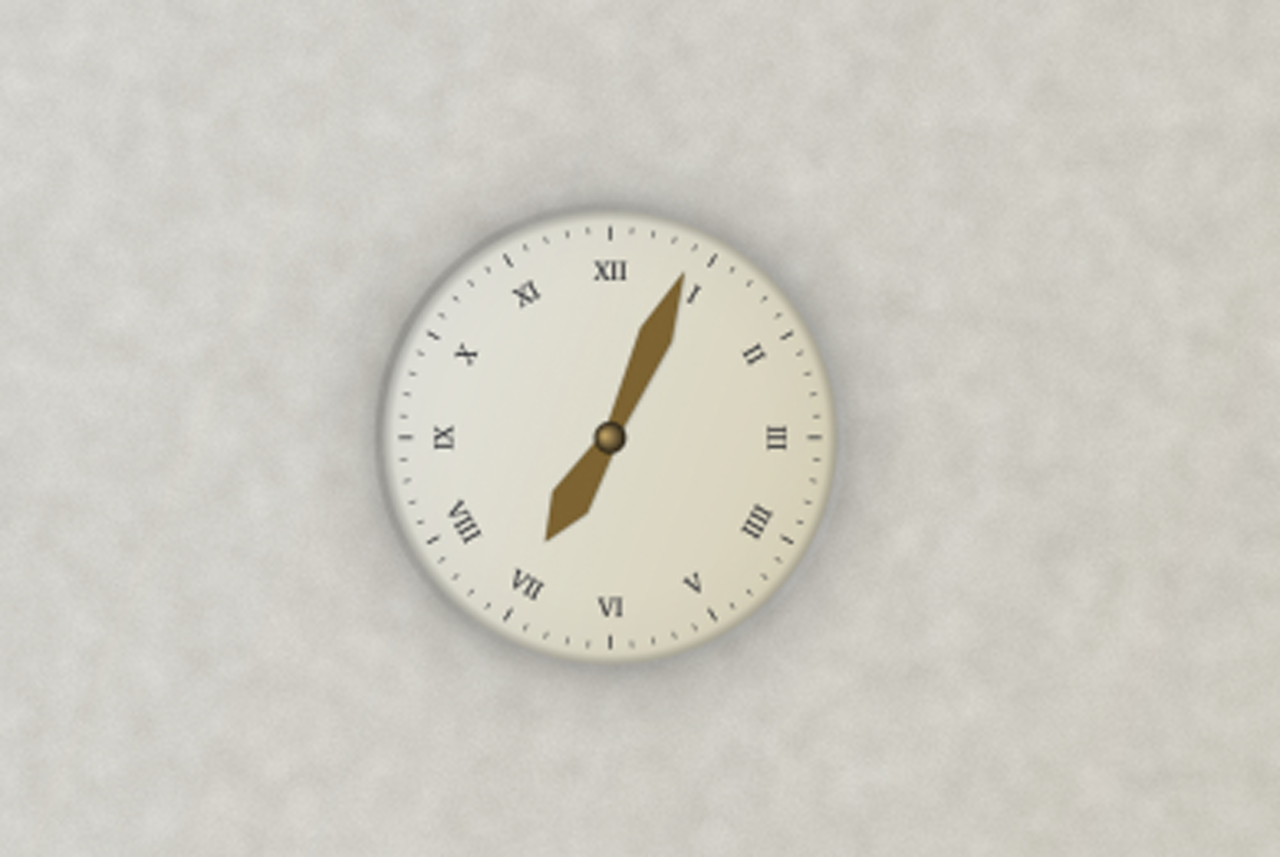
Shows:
7,04
